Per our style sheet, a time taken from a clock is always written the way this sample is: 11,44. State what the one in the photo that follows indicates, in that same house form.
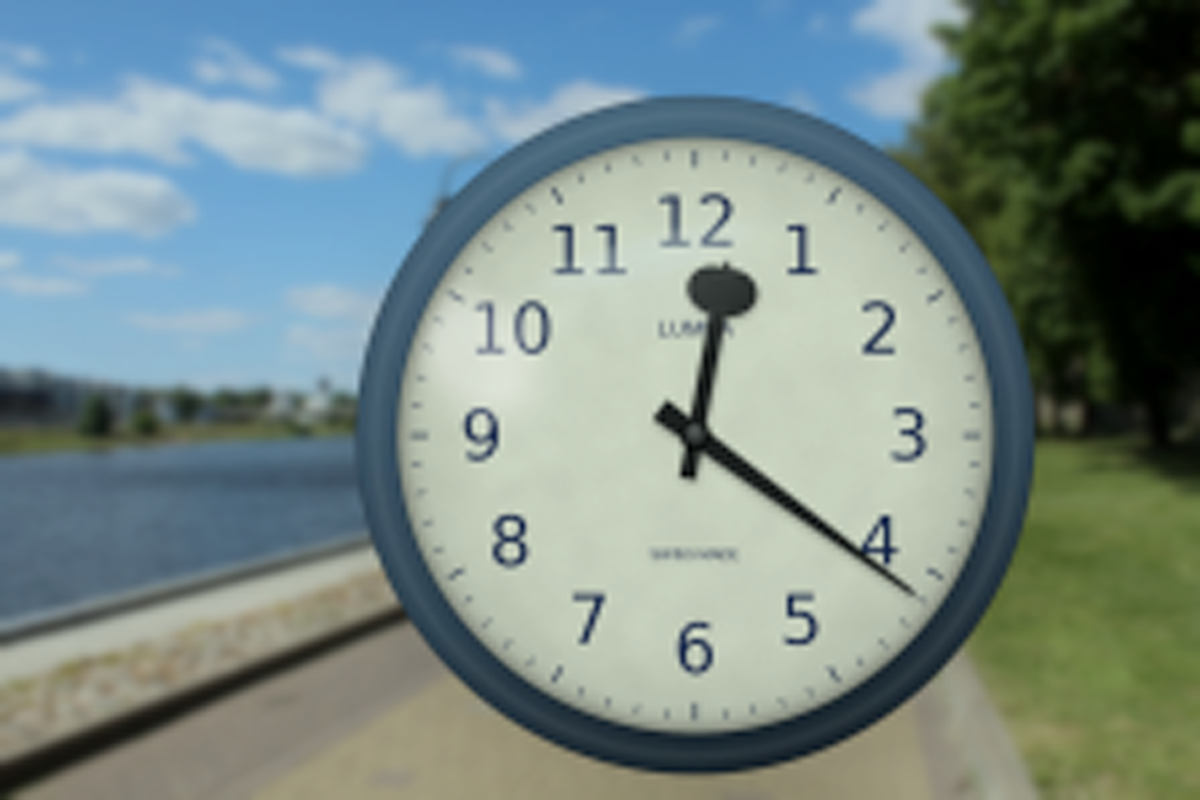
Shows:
12,21
